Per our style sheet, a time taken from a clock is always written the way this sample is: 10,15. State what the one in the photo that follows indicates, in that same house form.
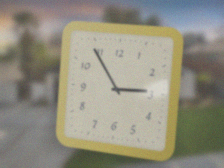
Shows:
2,54
